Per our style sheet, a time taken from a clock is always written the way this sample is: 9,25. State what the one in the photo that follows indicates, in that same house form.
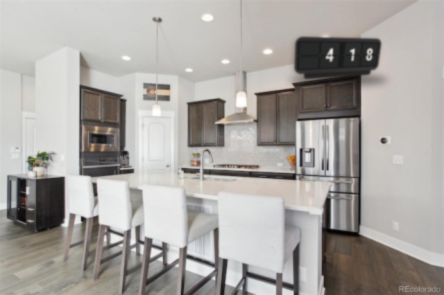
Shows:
4,18
